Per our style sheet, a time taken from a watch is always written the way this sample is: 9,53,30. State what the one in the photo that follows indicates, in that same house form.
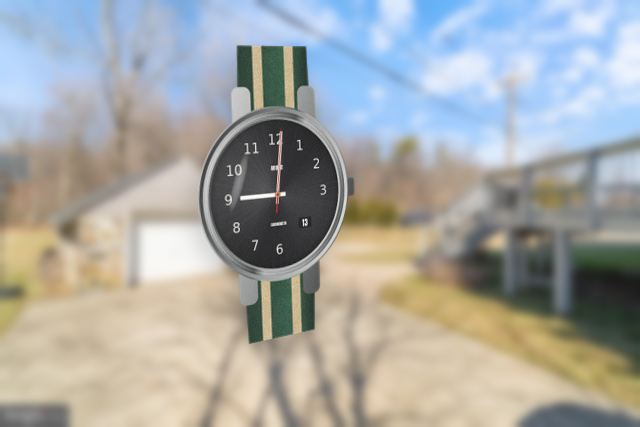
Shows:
9,01,01
